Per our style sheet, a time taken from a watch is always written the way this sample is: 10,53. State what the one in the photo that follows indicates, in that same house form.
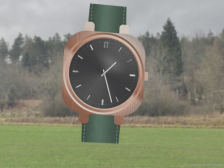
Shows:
1,27
